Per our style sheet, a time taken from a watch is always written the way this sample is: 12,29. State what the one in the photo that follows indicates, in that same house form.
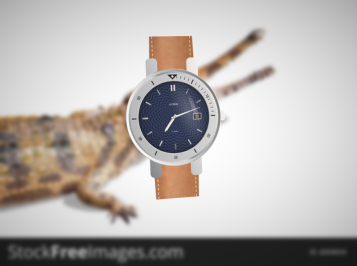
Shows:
7,12
